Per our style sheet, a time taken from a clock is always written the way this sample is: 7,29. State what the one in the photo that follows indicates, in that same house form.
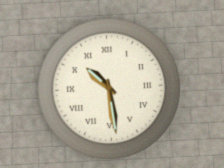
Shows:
10,29
